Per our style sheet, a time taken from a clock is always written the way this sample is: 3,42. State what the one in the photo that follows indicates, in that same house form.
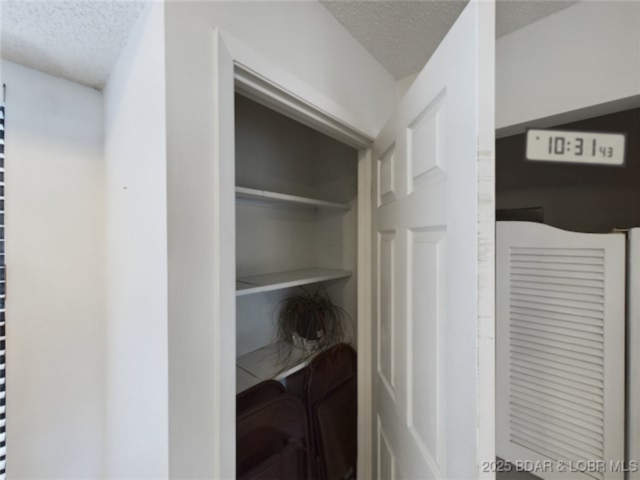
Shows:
10,31
